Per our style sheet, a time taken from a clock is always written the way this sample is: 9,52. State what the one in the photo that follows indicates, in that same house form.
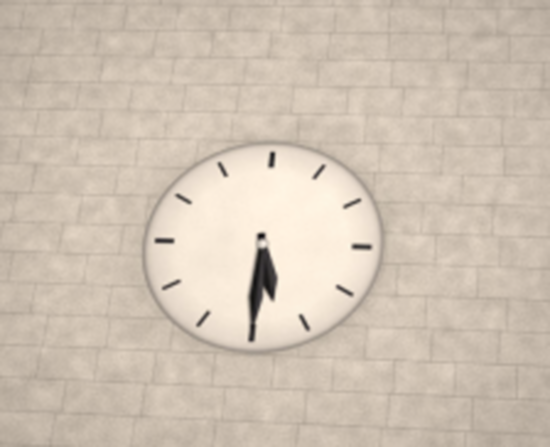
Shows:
5,30
